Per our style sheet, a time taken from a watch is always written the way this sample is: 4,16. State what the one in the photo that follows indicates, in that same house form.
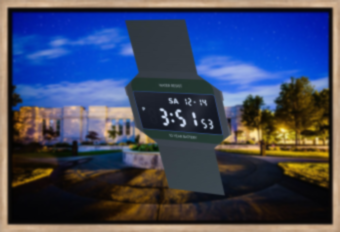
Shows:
3,51
